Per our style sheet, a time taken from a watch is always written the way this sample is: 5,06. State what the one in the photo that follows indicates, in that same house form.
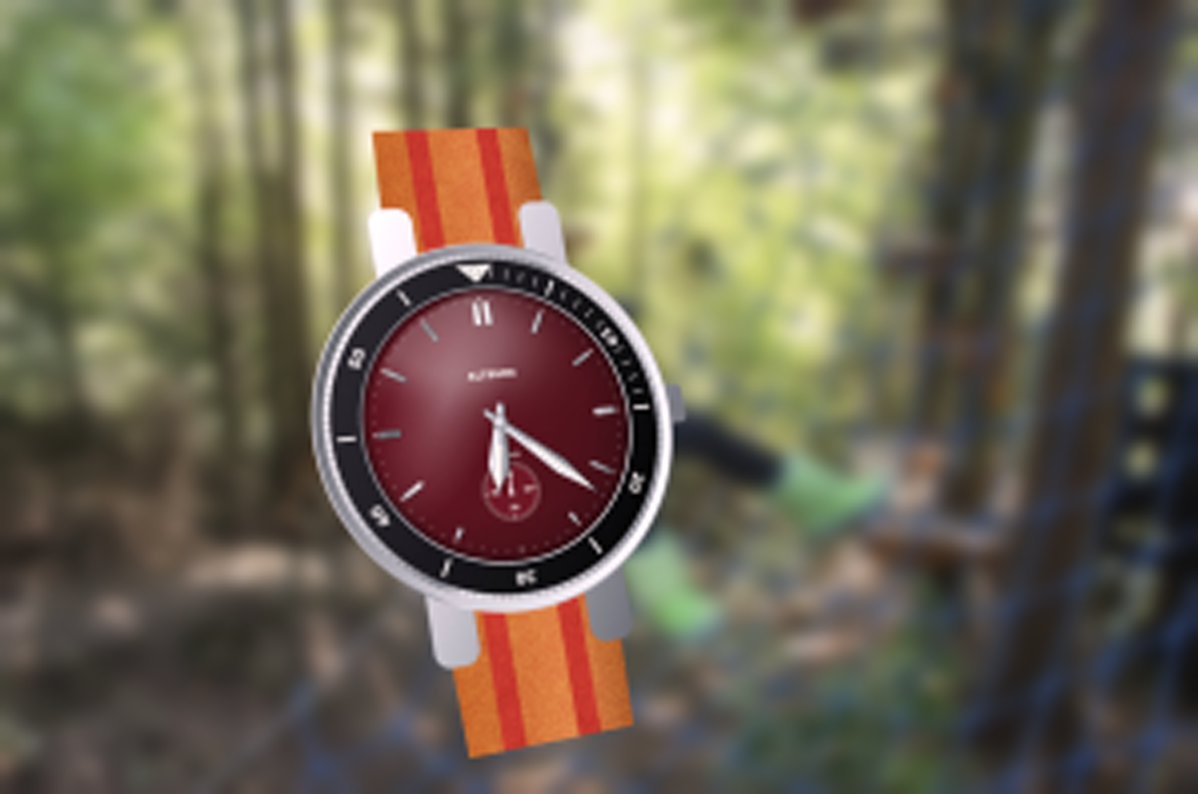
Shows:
6,22
